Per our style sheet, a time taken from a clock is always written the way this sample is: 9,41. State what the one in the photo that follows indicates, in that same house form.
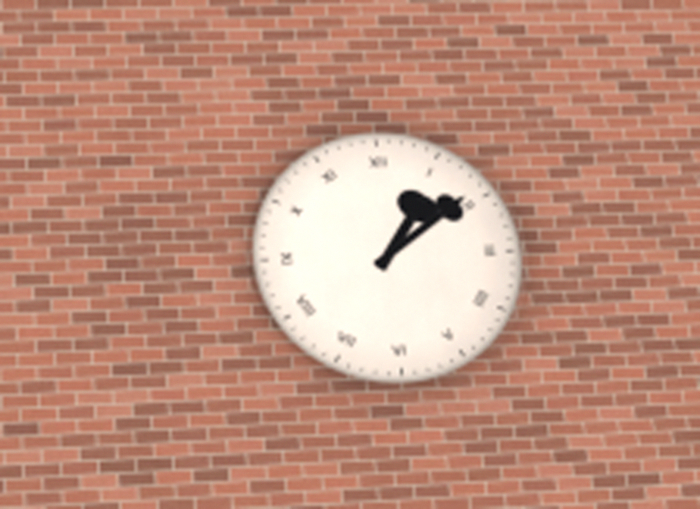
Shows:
1,09
